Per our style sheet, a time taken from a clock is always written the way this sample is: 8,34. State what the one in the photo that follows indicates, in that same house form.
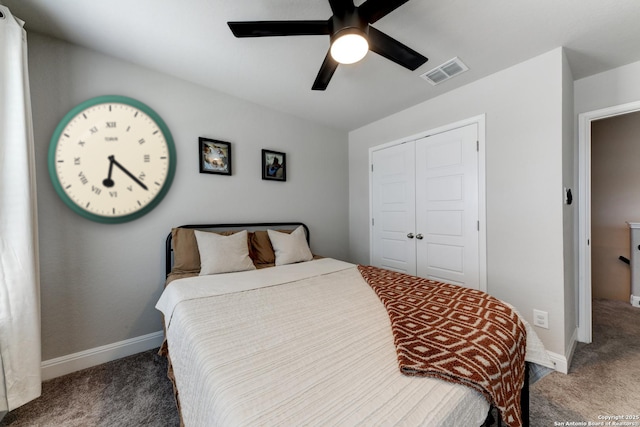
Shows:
6,22
